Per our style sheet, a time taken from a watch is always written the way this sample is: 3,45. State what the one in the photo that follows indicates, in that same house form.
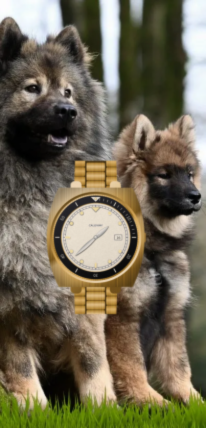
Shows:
1,38
